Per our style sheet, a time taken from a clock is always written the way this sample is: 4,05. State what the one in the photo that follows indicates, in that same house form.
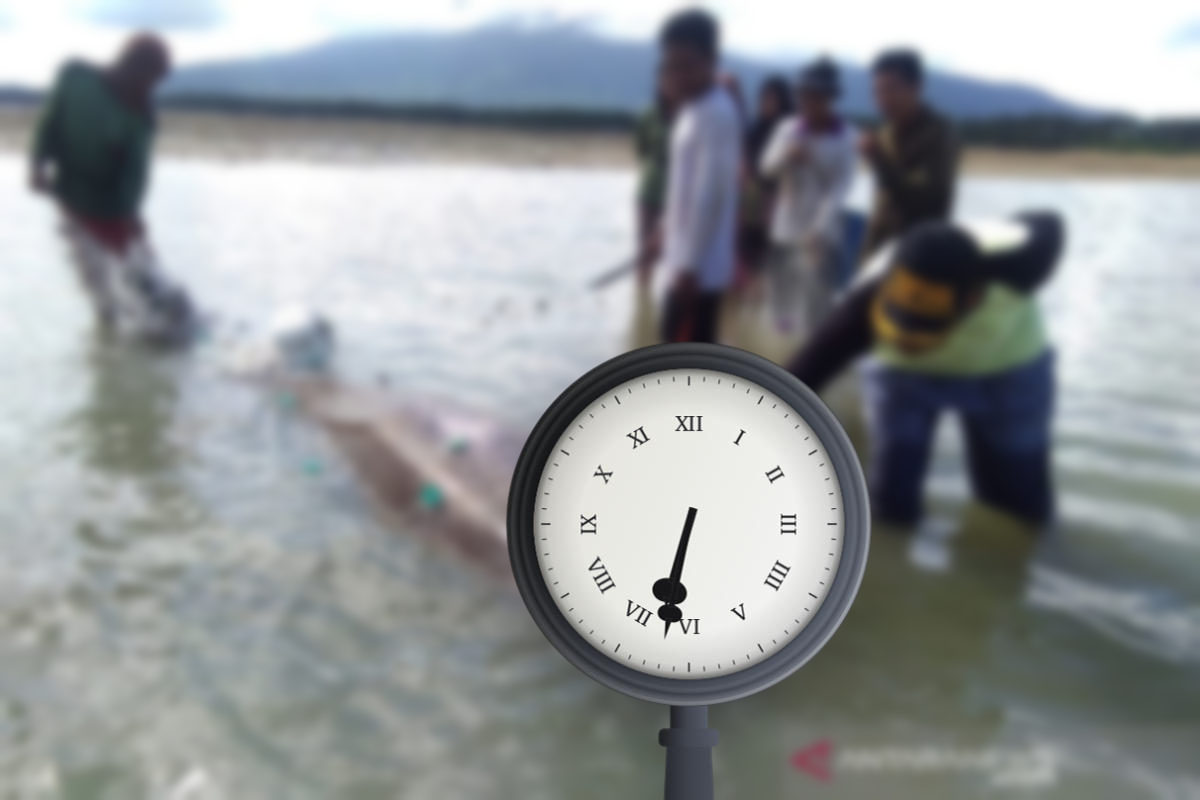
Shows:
6,32
